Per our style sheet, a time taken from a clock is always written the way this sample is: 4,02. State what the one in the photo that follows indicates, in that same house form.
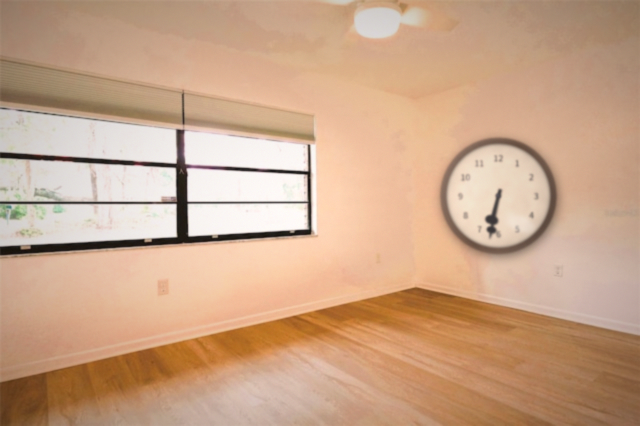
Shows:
6,32
